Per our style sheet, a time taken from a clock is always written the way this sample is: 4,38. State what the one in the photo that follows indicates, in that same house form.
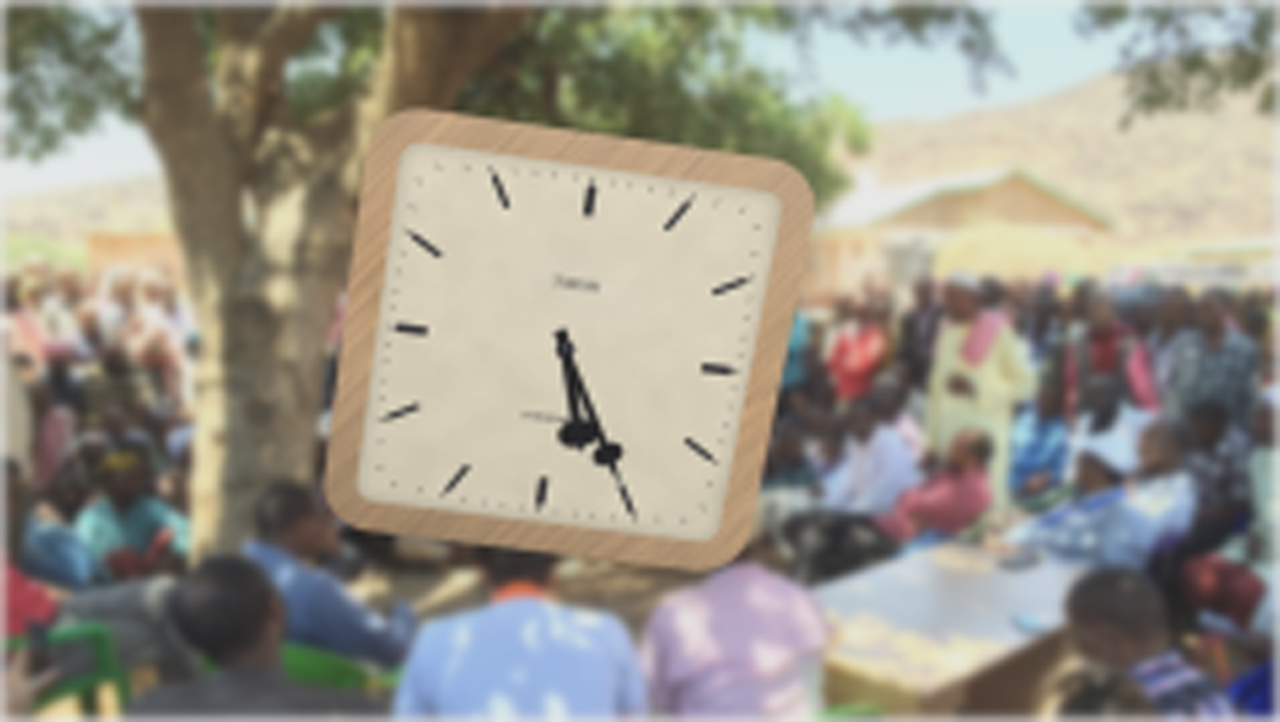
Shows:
5,25
